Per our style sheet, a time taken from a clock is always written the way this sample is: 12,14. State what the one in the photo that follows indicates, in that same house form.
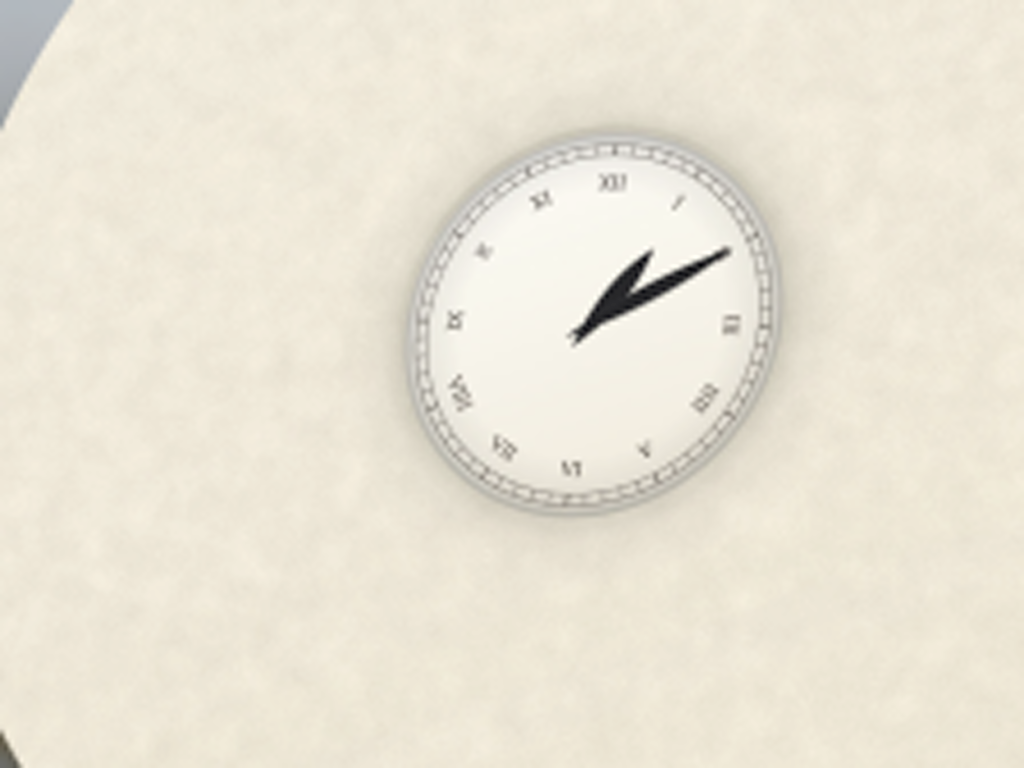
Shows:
1,10
